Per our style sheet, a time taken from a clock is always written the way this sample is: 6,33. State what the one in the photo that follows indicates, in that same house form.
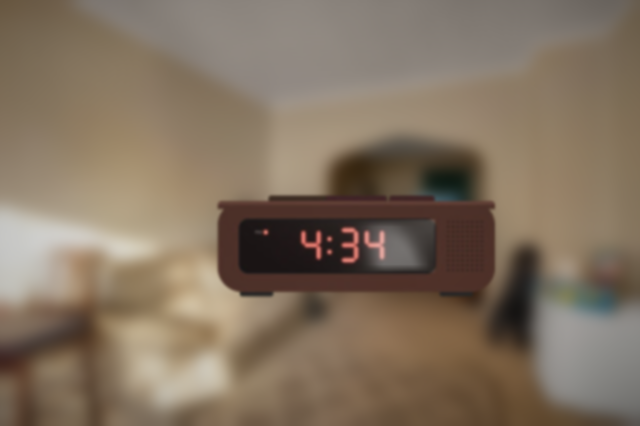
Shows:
4,34
